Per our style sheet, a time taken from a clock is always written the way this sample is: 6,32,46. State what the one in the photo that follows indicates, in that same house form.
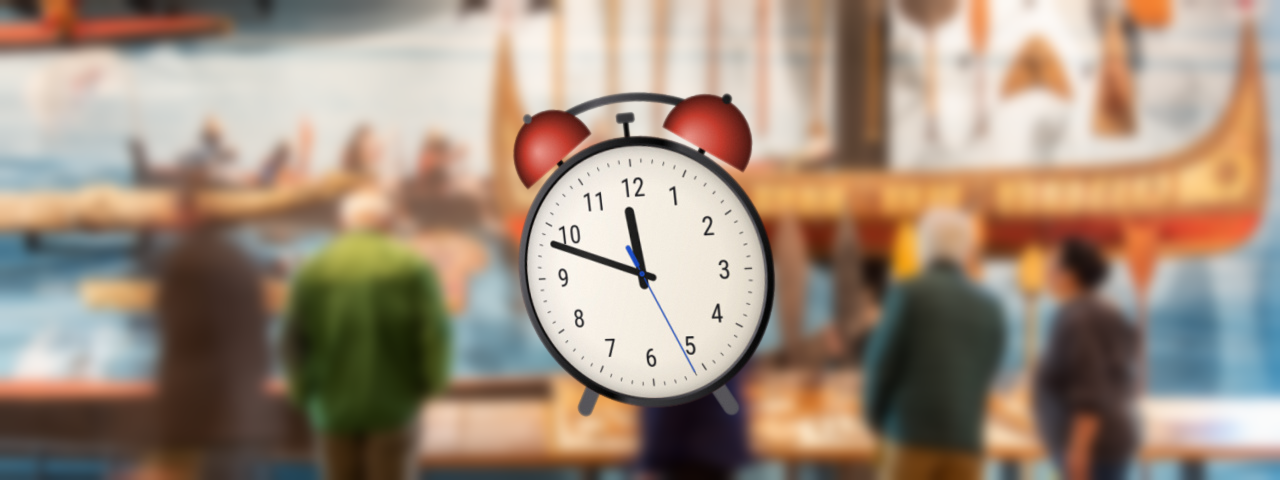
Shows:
11,48,26
